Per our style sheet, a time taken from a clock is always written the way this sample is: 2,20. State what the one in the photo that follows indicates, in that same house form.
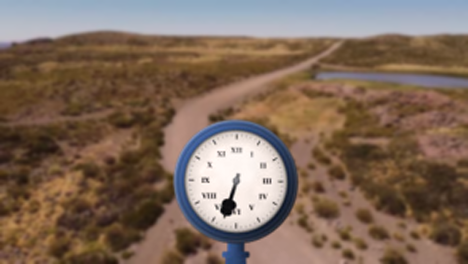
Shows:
6,33
